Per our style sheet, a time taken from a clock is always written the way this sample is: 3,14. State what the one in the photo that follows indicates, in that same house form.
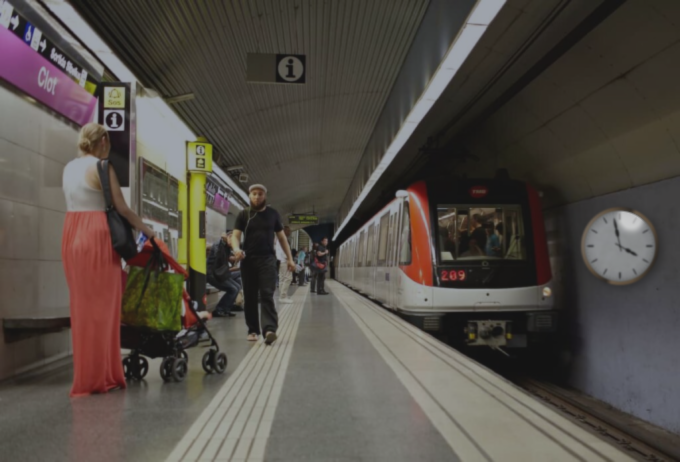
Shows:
3,58
